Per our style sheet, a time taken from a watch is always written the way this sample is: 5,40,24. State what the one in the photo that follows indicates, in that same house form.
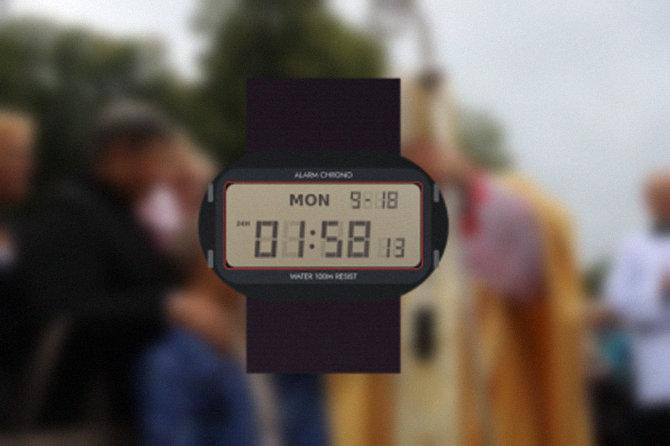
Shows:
1,58,13
